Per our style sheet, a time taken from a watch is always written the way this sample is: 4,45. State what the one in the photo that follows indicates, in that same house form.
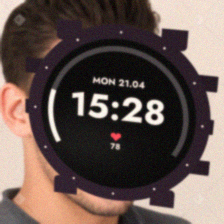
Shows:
15,28
